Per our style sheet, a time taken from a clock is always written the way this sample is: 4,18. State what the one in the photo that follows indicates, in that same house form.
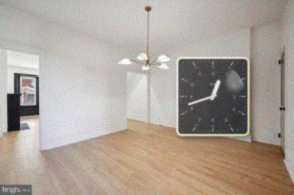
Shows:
12,42
